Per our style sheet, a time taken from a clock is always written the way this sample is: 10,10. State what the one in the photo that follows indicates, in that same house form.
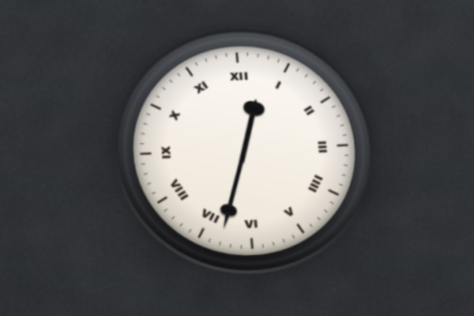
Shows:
12,33
